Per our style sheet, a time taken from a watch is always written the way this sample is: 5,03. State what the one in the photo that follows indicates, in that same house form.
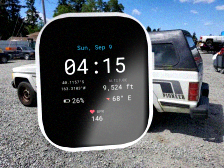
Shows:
4,15
